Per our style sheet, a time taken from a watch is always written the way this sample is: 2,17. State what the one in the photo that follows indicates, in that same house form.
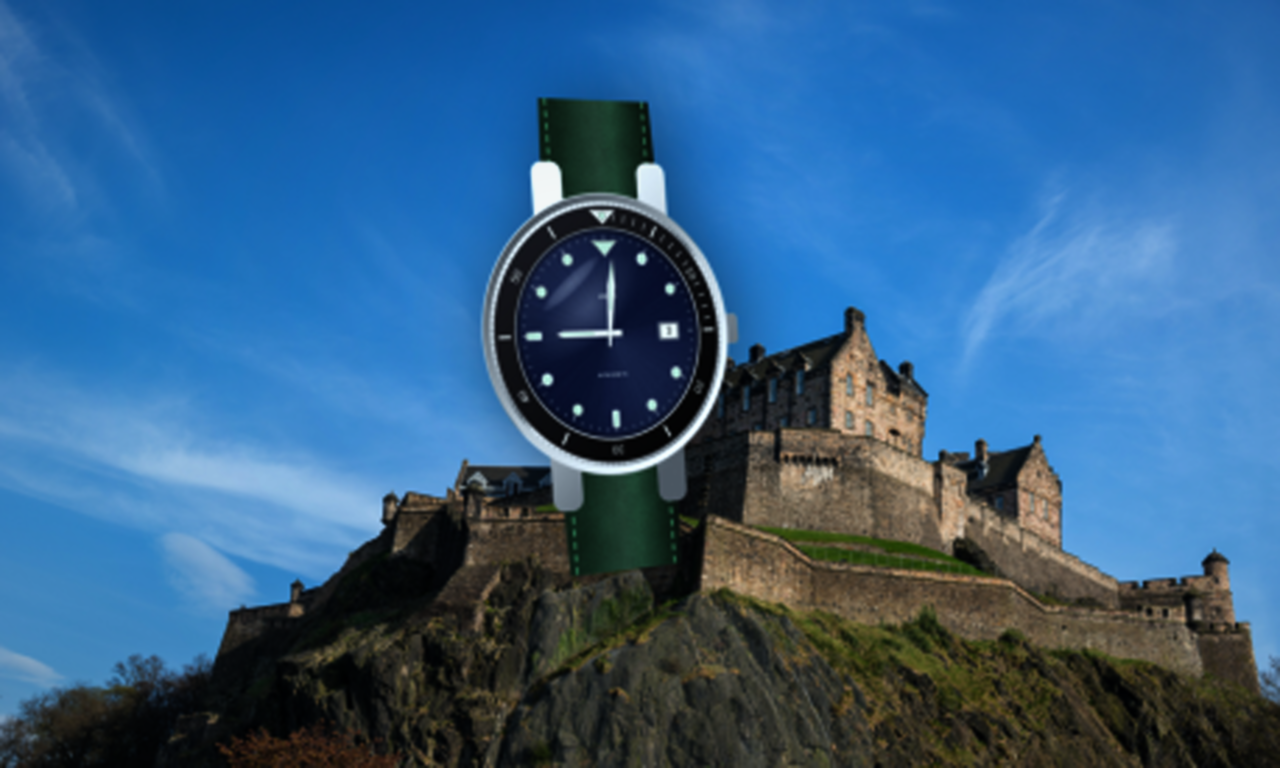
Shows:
9,01
